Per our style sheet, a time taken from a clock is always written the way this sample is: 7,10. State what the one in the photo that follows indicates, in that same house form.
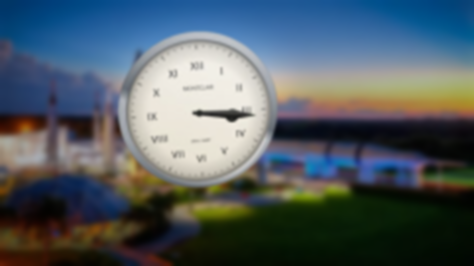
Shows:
3,16
